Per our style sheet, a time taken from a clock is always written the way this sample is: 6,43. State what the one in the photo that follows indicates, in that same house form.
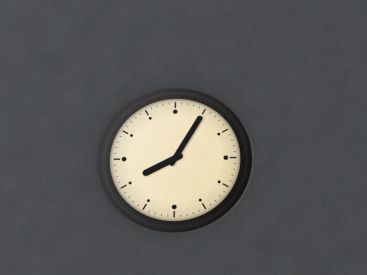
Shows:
8,05
